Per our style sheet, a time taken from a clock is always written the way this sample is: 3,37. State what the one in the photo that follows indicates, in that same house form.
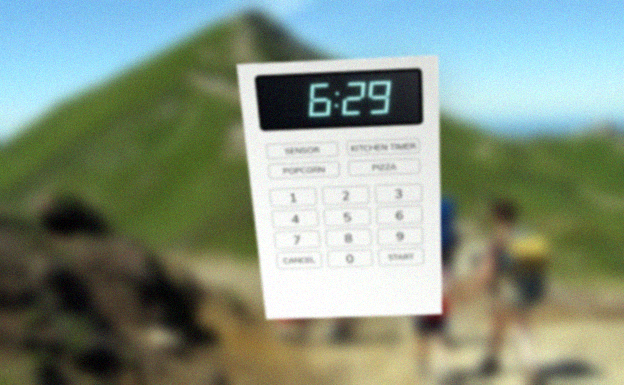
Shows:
6,29
